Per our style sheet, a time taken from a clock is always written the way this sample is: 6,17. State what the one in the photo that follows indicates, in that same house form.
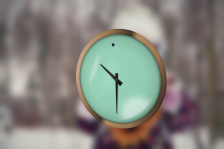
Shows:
10,31
